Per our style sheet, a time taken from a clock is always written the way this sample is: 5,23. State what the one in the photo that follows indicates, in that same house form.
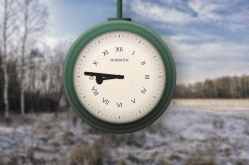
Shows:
8,46
